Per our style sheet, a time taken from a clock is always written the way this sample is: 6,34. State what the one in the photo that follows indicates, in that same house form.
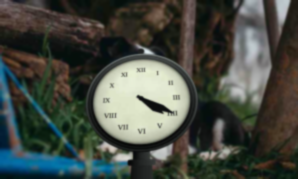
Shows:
4,20
